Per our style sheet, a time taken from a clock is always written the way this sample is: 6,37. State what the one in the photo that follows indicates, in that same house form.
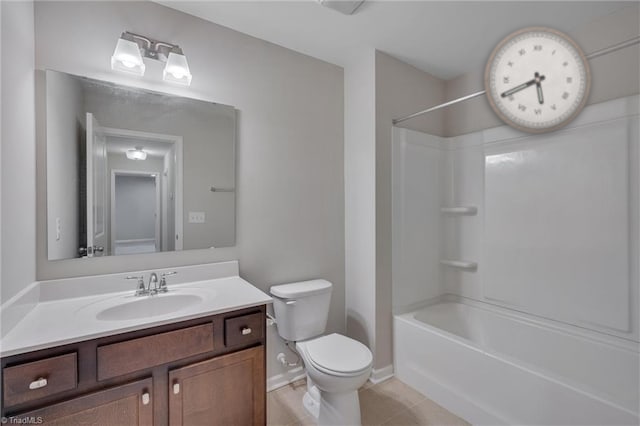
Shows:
5,41
